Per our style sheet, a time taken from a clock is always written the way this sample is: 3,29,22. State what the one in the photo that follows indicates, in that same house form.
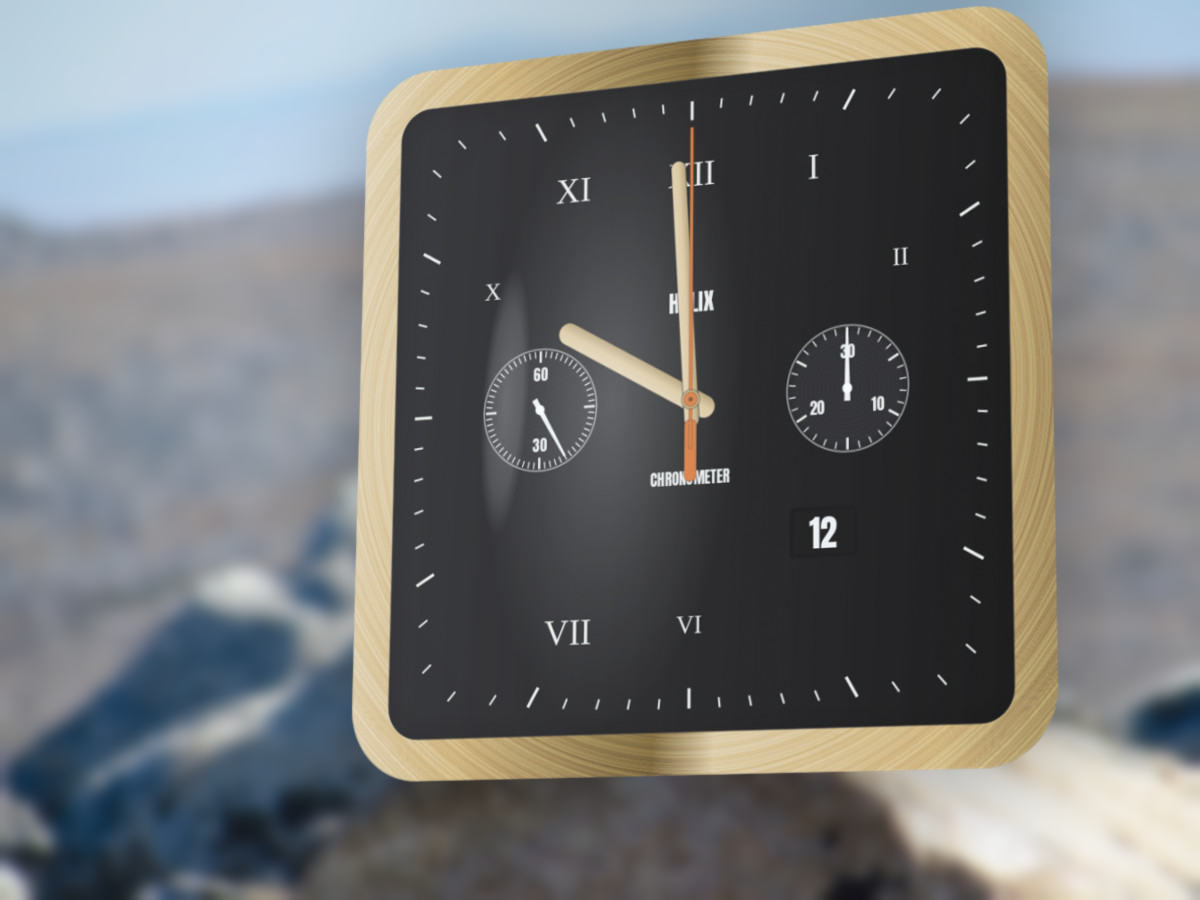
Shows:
9,59,25
